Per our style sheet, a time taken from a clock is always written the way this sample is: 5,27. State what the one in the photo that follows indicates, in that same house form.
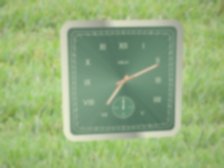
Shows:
7,11
